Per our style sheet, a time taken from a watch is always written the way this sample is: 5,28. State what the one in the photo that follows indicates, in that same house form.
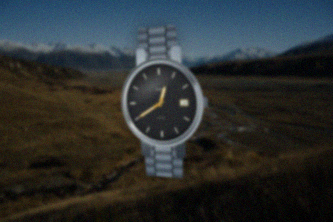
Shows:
12,40
